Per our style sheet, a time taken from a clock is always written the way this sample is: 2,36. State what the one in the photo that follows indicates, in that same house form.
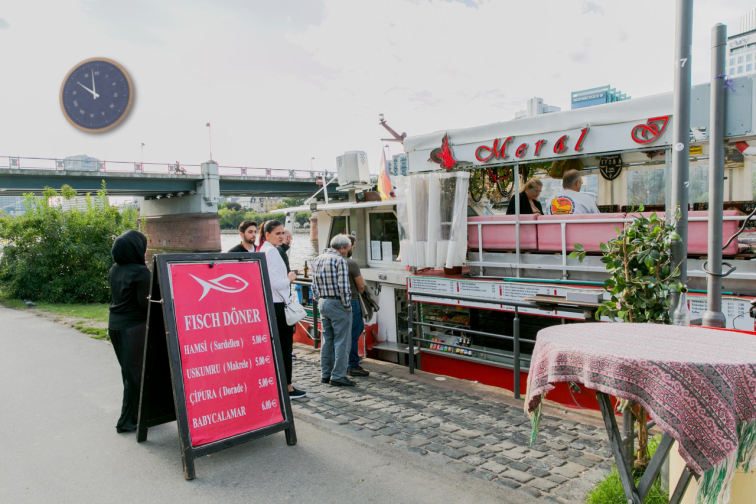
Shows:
9,58
